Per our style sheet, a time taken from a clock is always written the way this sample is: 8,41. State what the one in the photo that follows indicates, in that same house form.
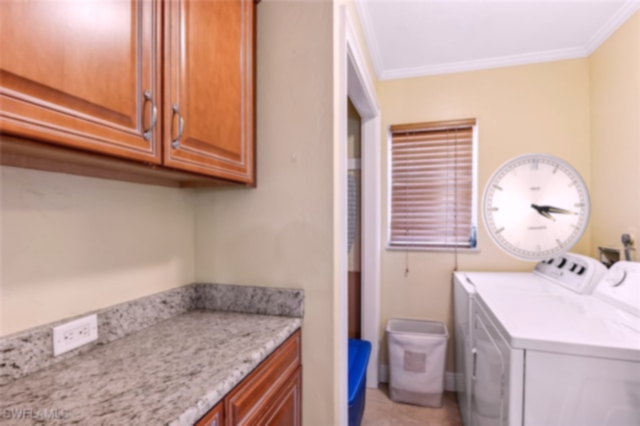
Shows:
4,17
